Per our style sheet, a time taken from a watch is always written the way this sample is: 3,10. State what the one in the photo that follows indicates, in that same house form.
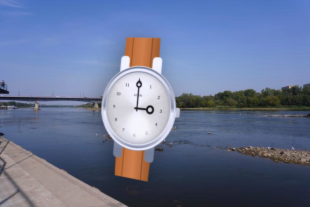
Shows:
3,00
